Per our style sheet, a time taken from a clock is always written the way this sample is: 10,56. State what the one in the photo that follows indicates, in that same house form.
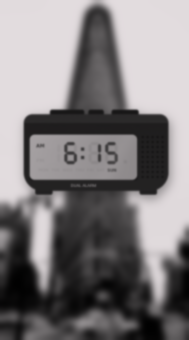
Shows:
6,15
